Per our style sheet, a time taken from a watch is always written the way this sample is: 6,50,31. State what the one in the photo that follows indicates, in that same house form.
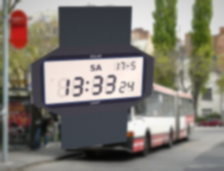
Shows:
13,33,24
